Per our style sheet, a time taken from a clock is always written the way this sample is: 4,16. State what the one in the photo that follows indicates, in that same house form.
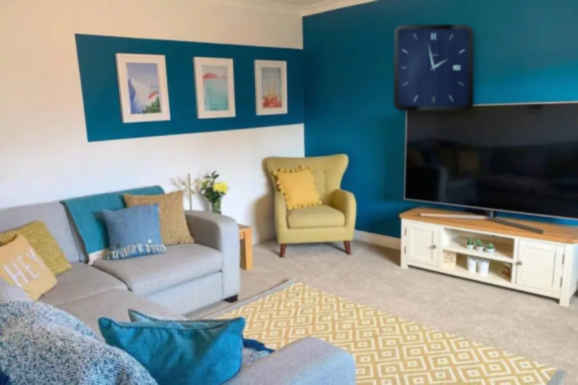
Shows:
1,58
